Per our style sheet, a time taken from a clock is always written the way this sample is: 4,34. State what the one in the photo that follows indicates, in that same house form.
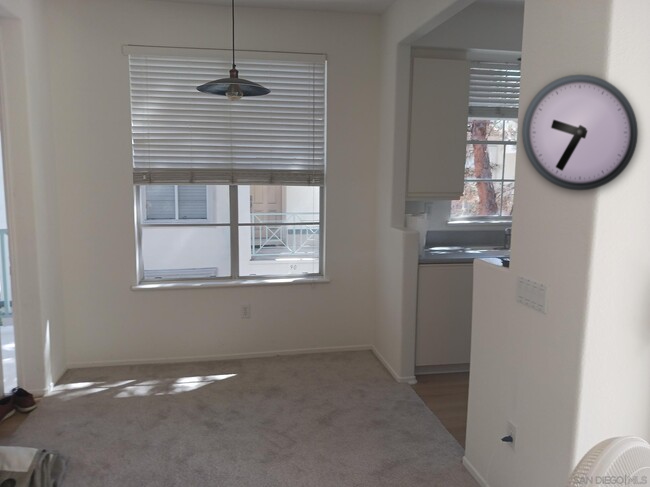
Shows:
9,35
